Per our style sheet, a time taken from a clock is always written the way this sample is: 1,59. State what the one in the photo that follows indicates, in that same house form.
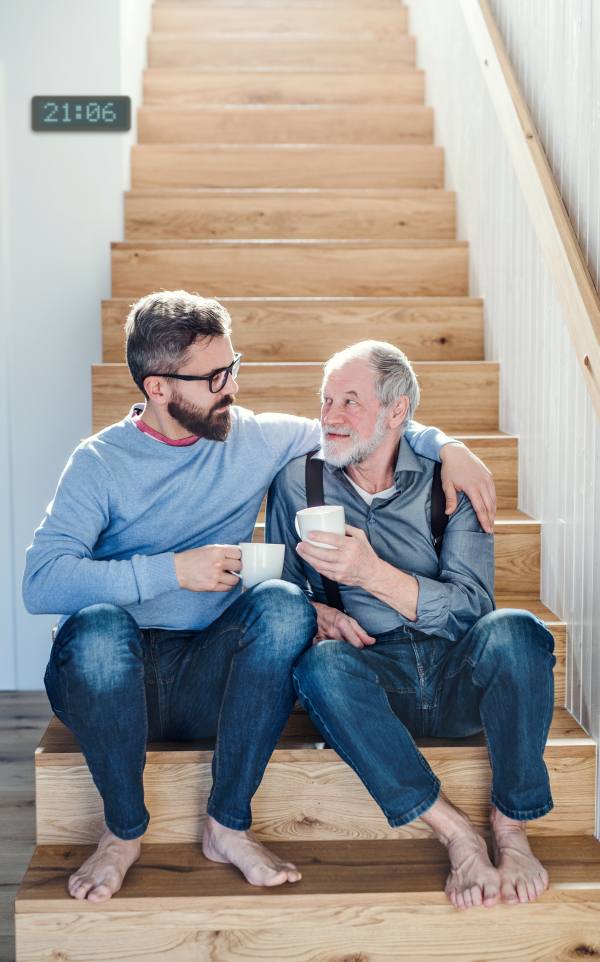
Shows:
21,06
